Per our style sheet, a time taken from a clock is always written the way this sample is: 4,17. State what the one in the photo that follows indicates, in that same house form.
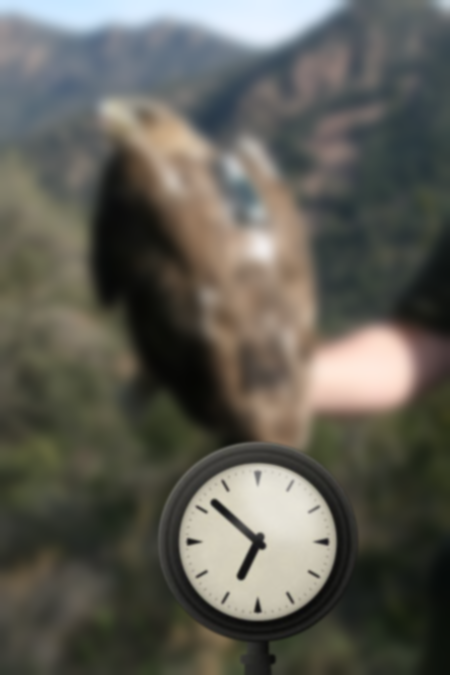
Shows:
6,52
